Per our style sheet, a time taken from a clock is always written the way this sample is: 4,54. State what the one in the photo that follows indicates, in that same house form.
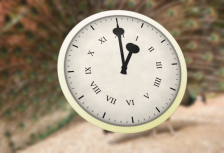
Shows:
1,00
